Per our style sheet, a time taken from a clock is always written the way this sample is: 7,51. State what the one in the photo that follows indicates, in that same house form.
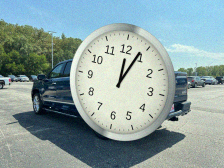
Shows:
12,04
